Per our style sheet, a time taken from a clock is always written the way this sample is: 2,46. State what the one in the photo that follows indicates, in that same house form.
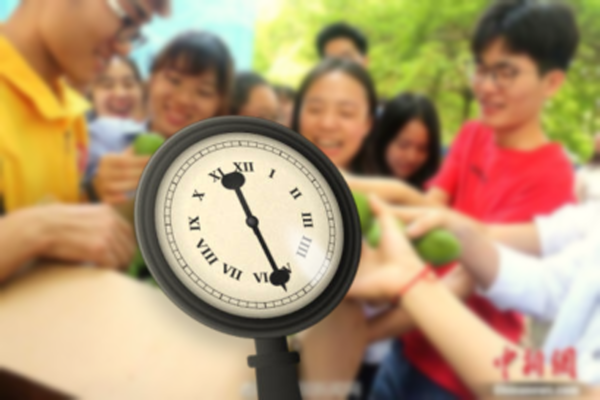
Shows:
11,27
